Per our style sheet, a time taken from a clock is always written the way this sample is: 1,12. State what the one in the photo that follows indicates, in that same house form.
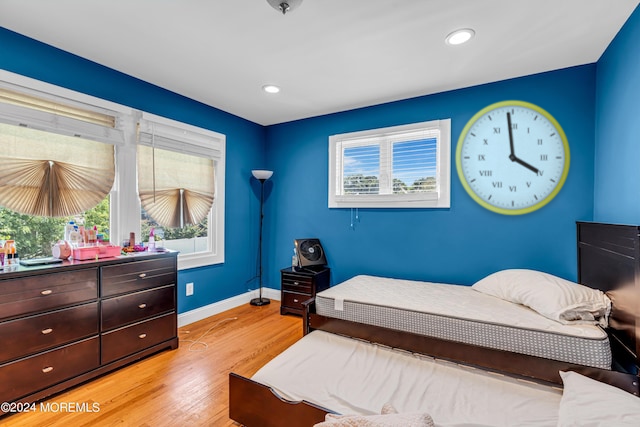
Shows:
3,59
